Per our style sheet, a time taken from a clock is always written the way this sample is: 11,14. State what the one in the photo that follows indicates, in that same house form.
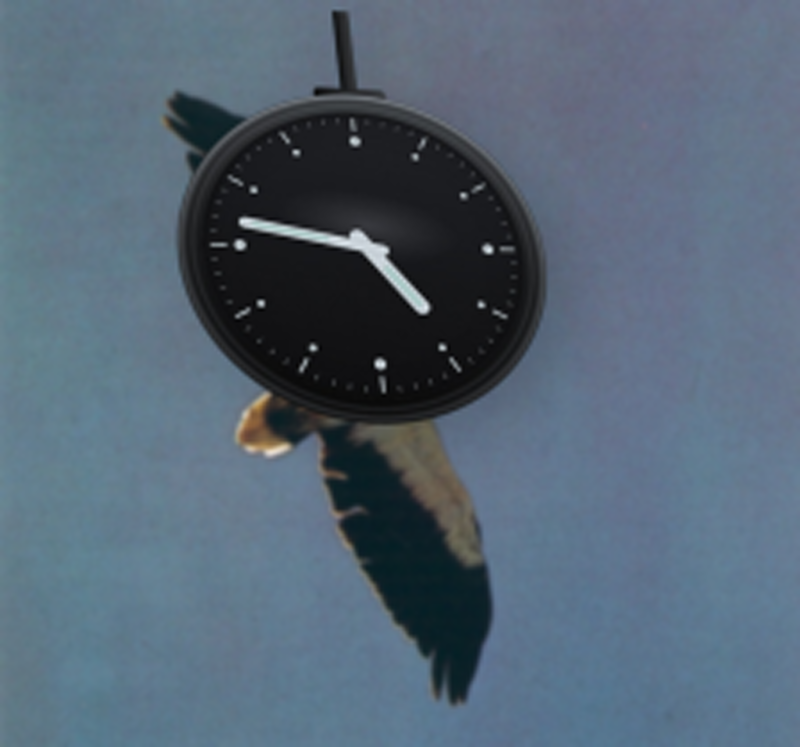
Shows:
4,47
